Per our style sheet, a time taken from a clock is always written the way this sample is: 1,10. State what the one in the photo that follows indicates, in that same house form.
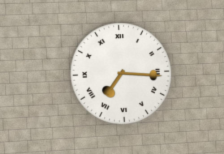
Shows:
7,16
